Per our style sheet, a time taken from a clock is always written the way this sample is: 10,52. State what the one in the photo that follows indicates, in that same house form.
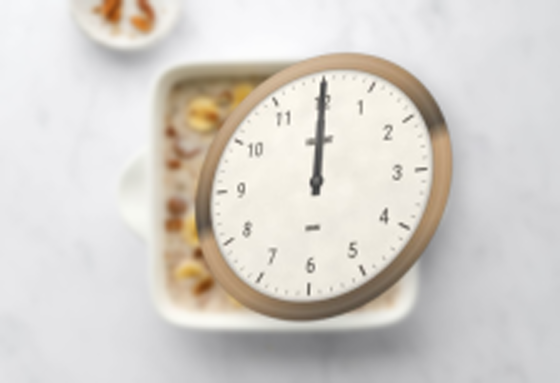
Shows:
12,00
